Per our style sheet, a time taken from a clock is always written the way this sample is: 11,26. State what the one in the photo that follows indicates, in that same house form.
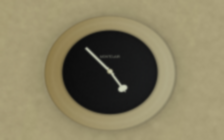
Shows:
4,53
